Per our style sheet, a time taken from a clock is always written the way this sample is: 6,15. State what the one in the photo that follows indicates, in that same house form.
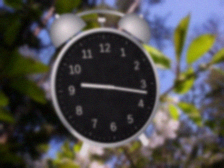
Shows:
9,17
